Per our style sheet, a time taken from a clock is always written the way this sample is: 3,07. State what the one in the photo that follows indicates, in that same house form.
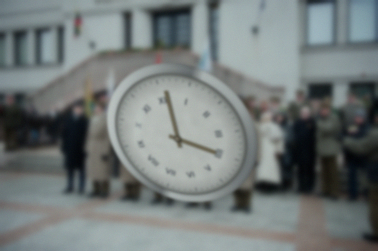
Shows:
4,01
